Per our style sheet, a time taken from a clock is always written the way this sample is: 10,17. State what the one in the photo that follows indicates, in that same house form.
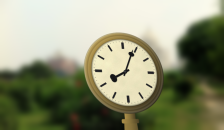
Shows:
8,04
